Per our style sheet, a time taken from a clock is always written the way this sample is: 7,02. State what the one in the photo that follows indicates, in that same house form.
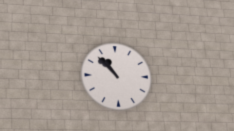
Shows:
10,53
